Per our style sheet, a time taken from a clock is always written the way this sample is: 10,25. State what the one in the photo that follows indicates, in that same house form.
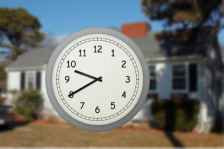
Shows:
9,40
